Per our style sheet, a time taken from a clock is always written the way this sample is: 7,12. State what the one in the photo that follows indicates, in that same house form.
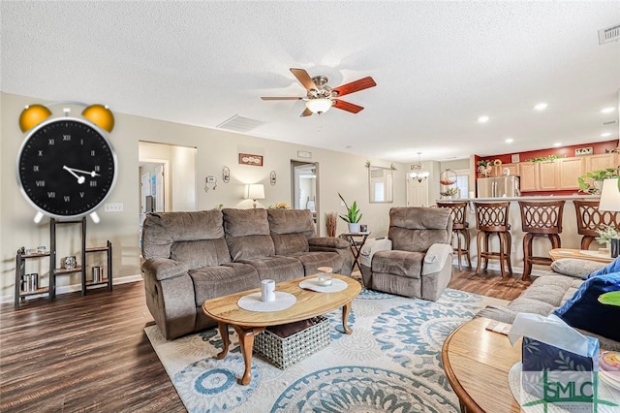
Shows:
4,17
